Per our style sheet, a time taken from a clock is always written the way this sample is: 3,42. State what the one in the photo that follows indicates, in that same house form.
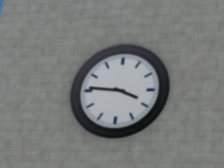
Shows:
3,46
